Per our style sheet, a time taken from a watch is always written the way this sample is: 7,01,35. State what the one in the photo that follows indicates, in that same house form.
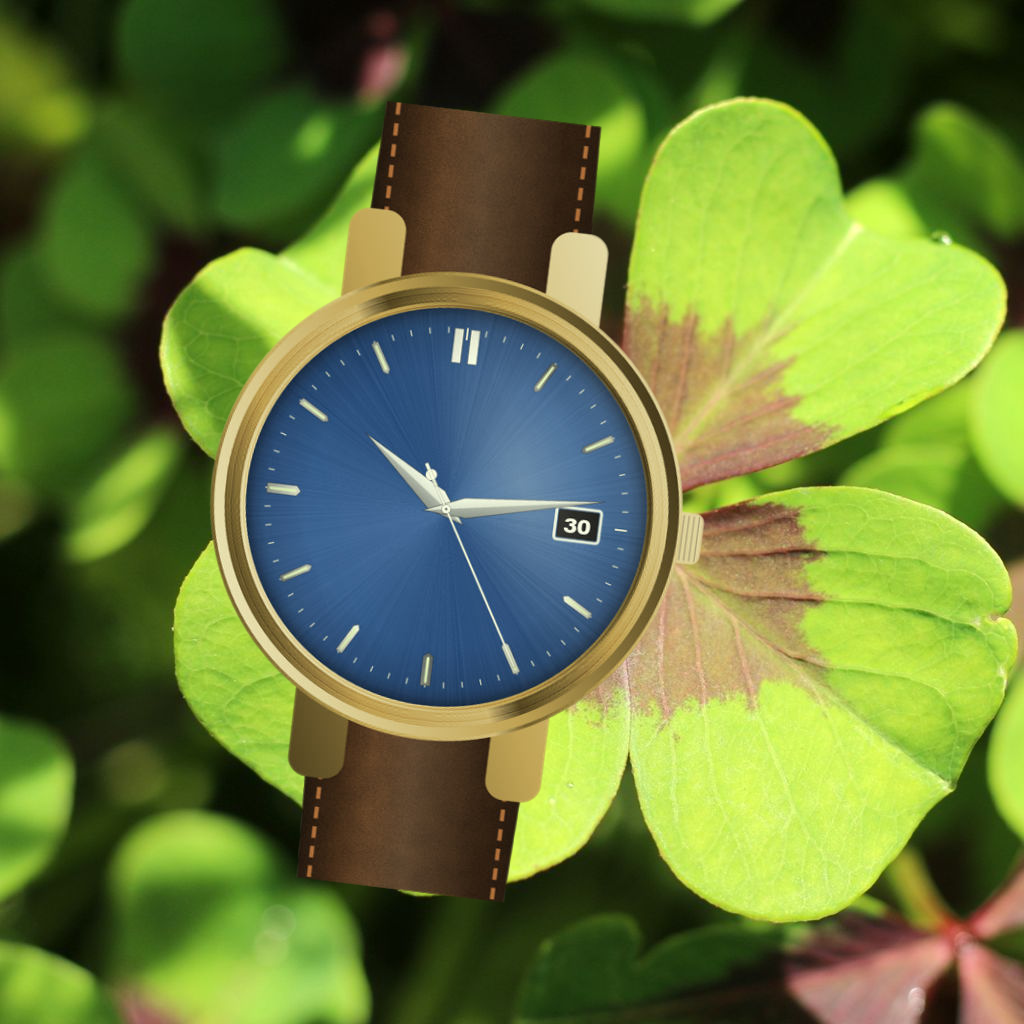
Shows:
10,13,25
